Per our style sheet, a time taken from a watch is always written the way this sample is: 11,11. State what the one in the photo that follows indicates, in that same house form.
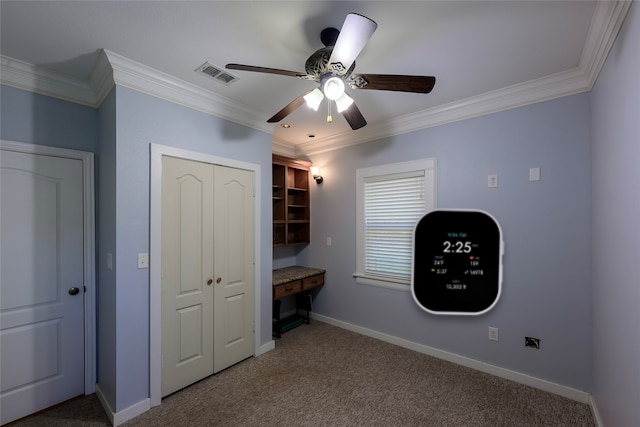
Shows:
2,25
